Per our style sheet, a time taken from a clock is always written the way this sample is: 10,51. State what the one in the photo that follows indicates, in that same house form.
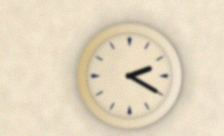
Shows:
2,20
